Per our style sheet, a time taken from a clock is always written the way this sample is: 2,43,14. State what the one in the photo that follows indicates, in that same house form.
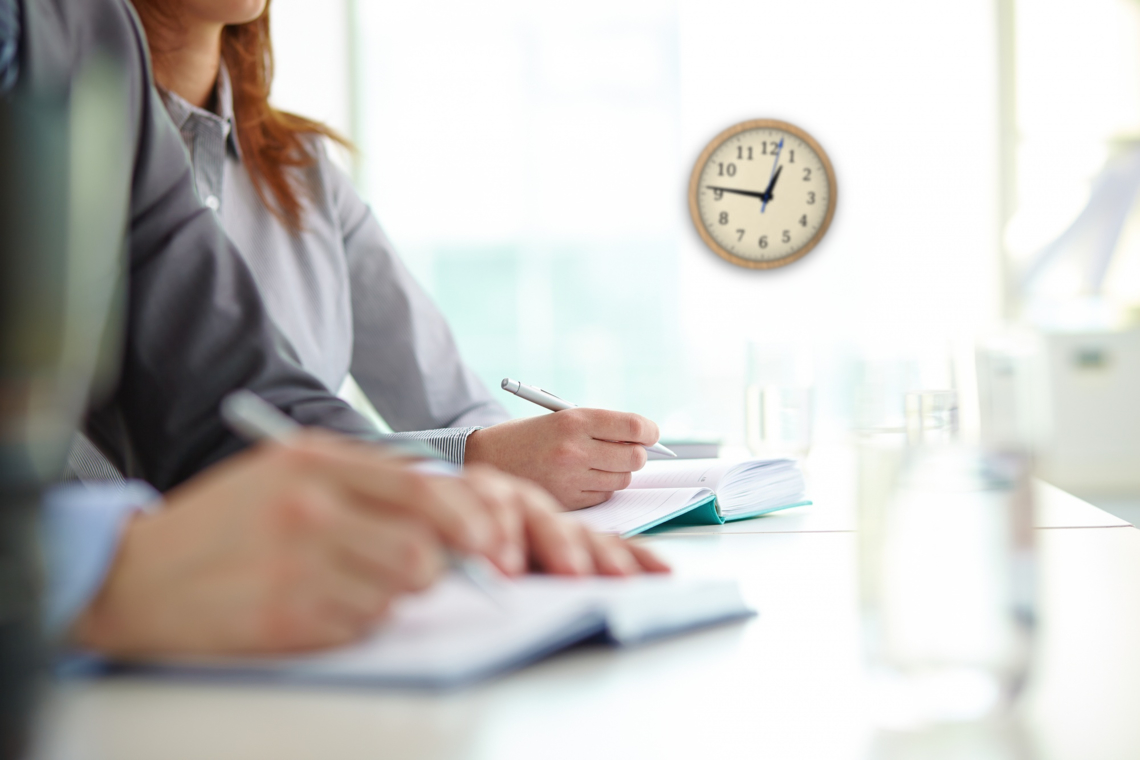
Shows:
12,46,02
